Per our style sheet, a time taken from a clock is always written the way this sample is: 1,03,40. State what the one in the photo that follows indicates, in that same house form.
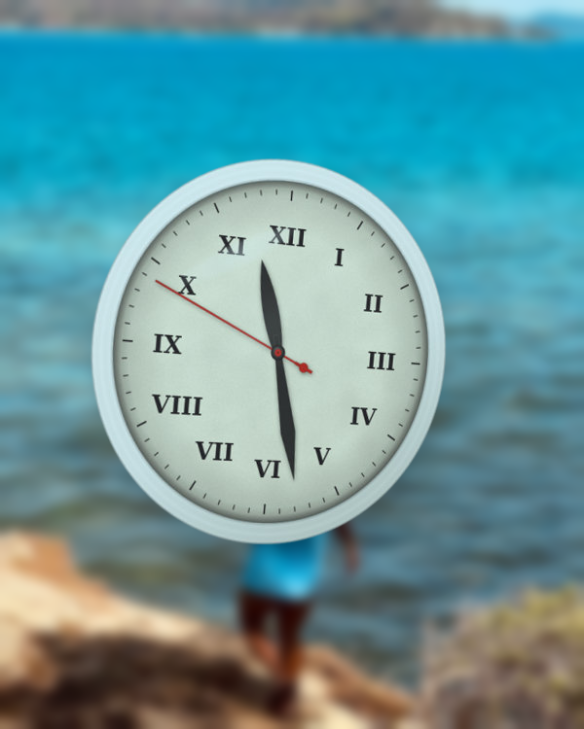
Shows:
11,27,49
